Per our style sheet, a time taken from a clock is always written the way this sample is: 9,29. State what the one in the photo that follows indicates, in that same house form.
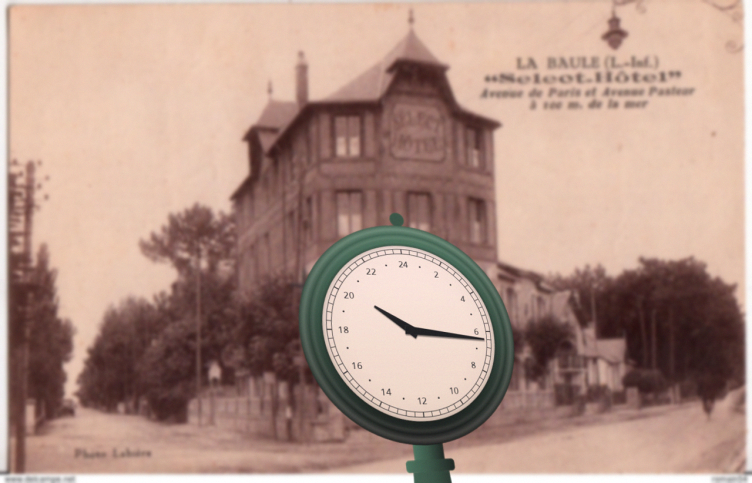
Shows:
20,16
